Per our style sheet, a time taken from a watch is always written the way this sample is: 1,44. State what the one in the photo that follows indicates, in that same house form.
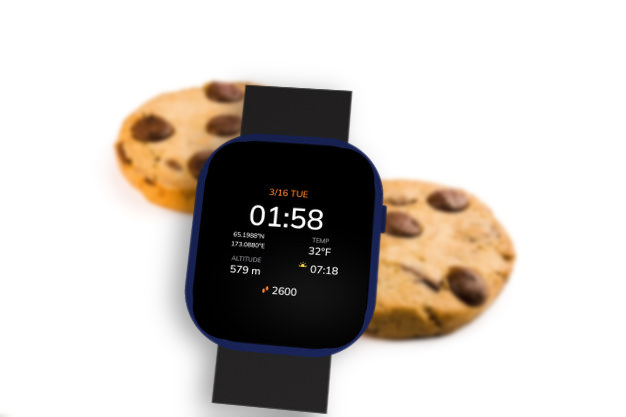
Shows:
1,58
